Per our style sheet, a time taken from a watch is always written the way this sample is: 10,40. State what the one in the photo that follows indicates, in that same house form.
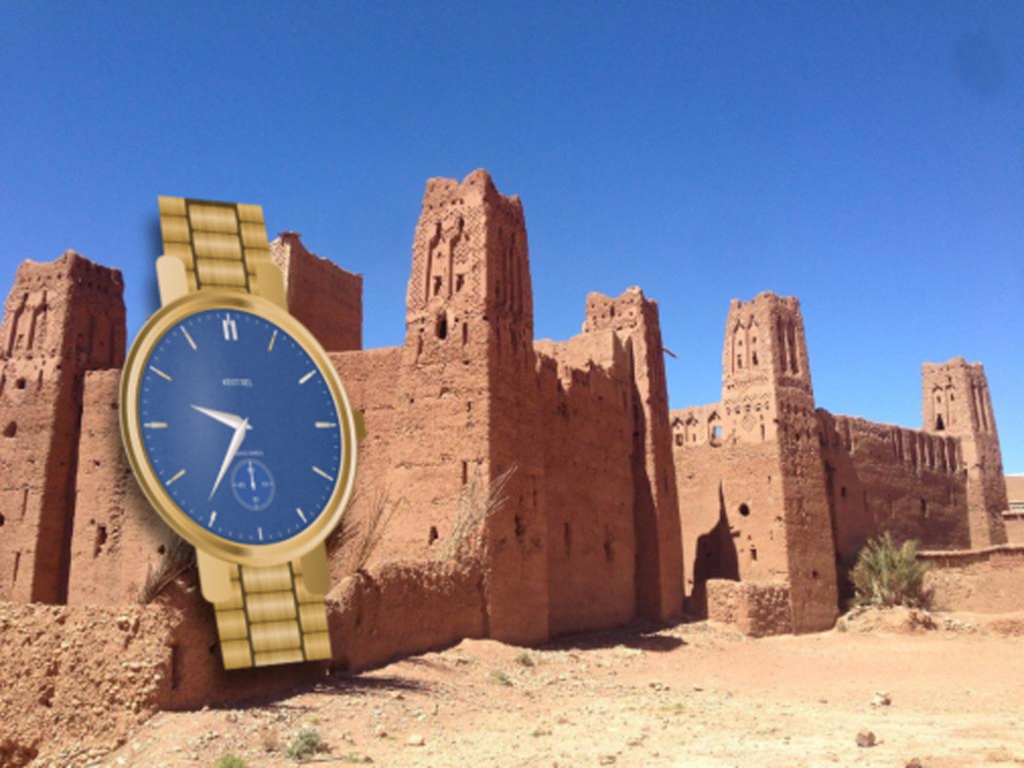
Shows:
9,36
